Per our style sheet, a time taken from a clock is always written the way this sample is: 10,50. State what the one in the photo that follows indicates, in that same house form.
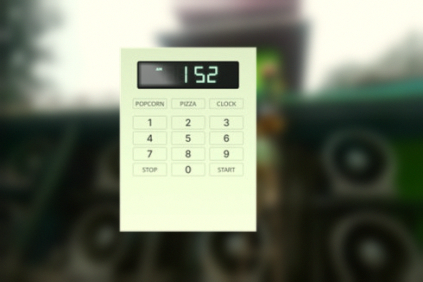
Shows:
1,52
